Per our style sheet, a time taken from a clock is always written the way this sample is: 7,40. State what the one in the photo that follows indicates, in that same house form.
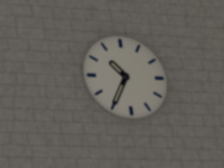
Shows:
10,35
